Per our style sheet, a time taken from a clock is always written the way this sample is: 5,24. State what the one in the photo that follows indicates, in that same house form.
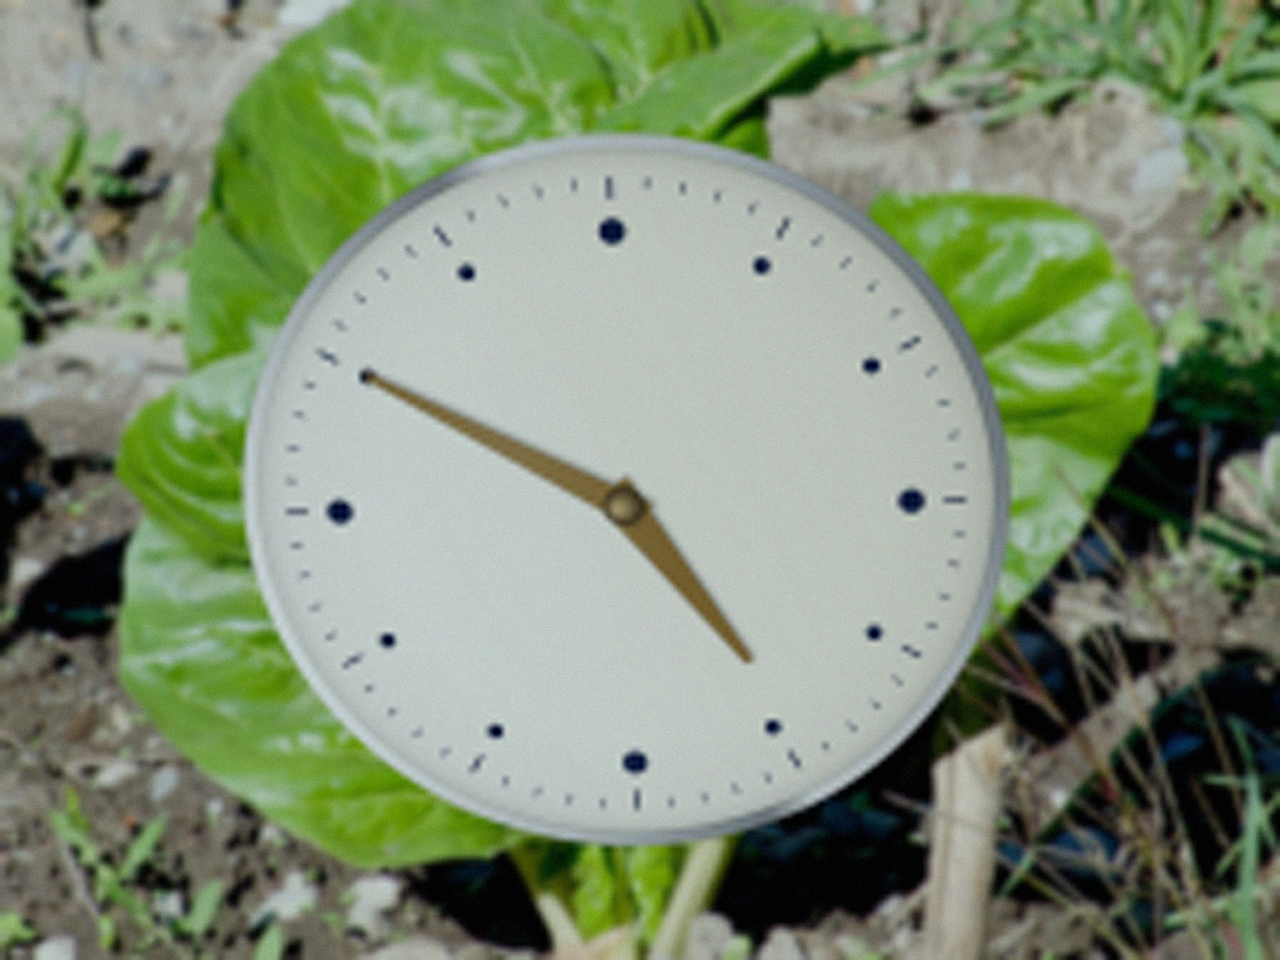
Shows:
4,50
